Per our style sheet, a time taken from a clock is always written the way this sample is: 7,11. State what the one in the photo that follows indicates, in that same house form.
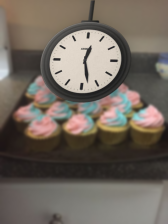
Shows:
12,28
